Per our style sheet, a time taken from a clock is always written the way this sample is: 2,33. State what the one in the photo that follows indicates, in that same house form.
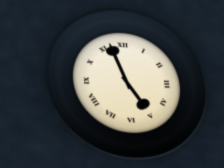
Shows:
4,57
